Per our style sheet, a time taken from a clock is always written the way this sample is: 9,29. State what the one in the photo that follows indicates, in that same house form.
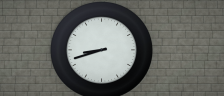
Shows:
8,42
